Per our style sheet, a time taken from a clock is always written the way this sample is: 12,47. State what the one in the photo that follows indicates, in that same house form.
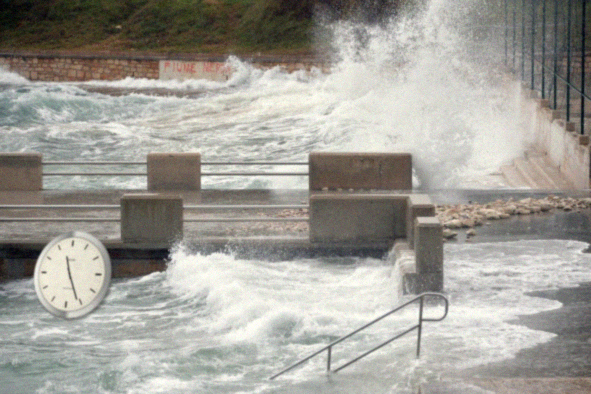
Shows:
11,26
